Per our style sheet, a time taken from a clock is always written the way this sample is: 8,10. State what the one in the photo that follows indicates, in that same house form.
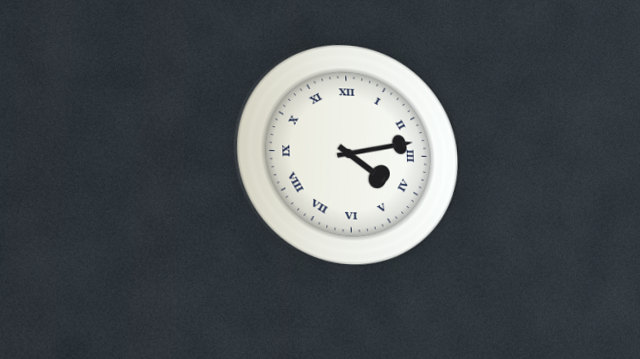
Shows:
4,13
